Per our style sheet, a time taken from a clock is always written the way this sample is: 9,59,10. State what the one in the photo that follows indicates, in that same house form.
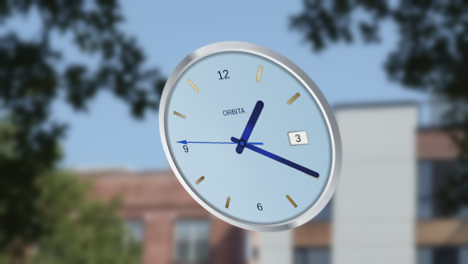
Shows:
1,19,46
